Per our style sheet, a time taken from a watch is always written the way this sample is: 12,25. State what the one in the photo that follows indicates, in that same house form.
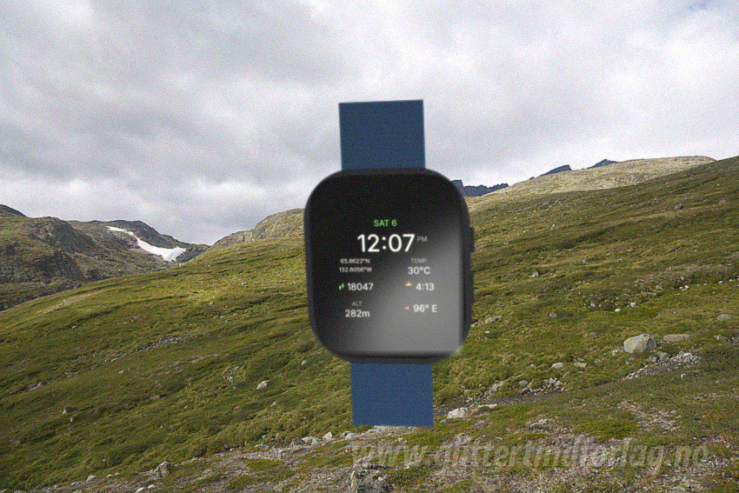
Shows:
12,07
